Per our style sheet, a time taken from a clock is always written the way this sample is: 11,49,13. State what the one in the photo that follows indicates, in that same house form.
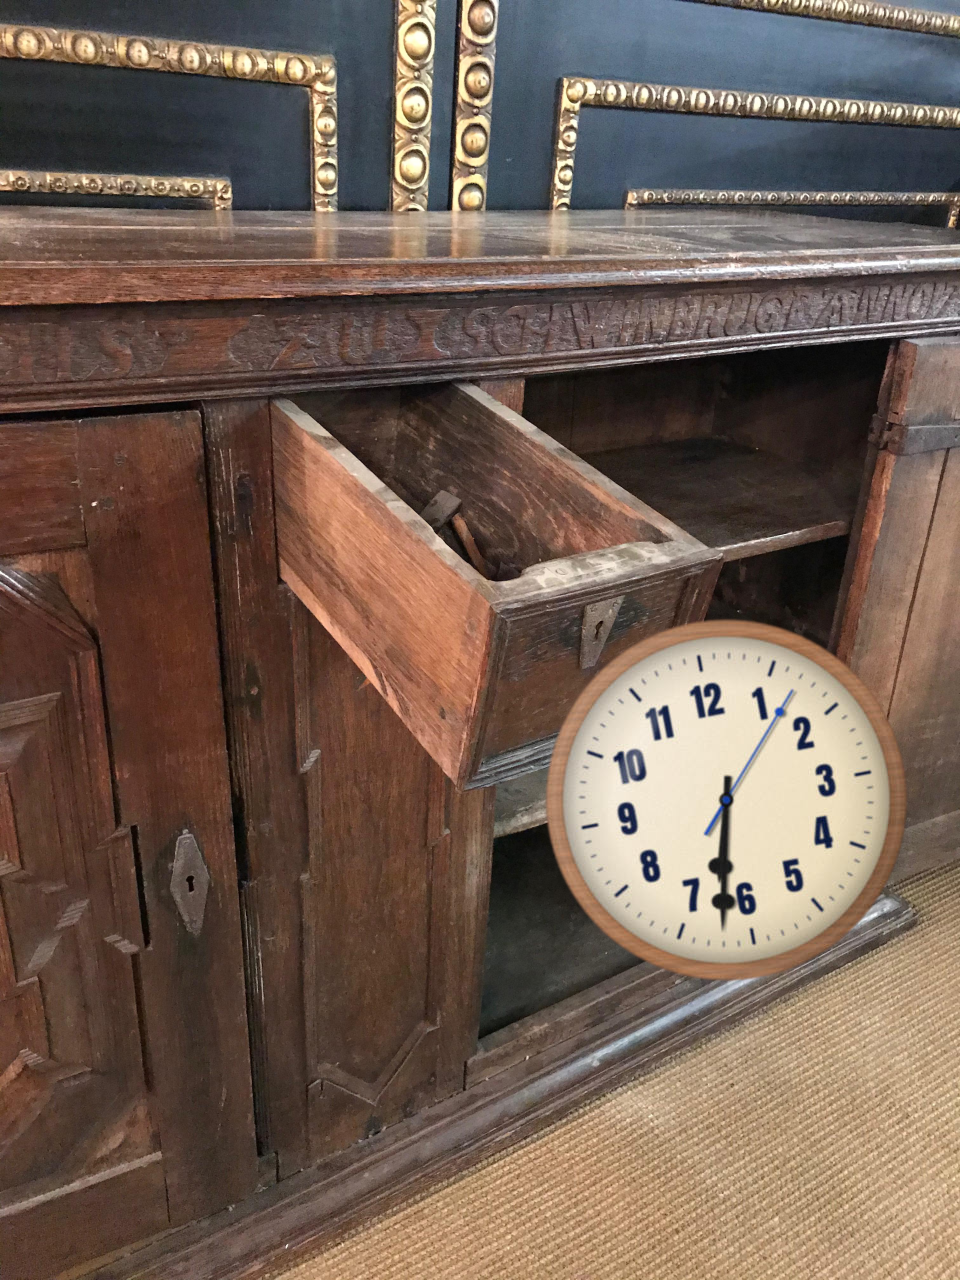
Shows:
6,32,07
